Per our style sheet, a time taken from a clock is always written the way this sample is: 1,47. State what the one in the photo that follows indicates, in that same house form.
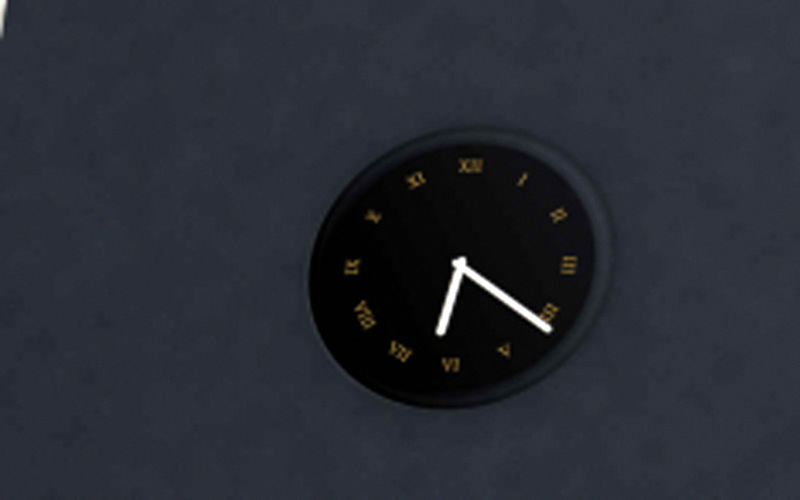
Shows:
6,21
